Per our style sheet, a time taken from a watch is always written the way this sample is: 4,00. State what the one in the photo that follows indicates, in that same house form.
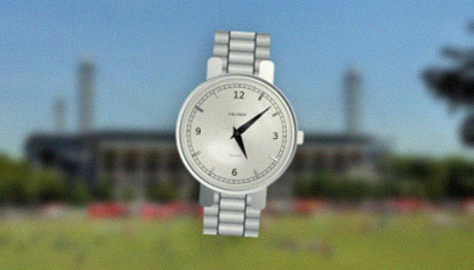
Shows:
5,08
